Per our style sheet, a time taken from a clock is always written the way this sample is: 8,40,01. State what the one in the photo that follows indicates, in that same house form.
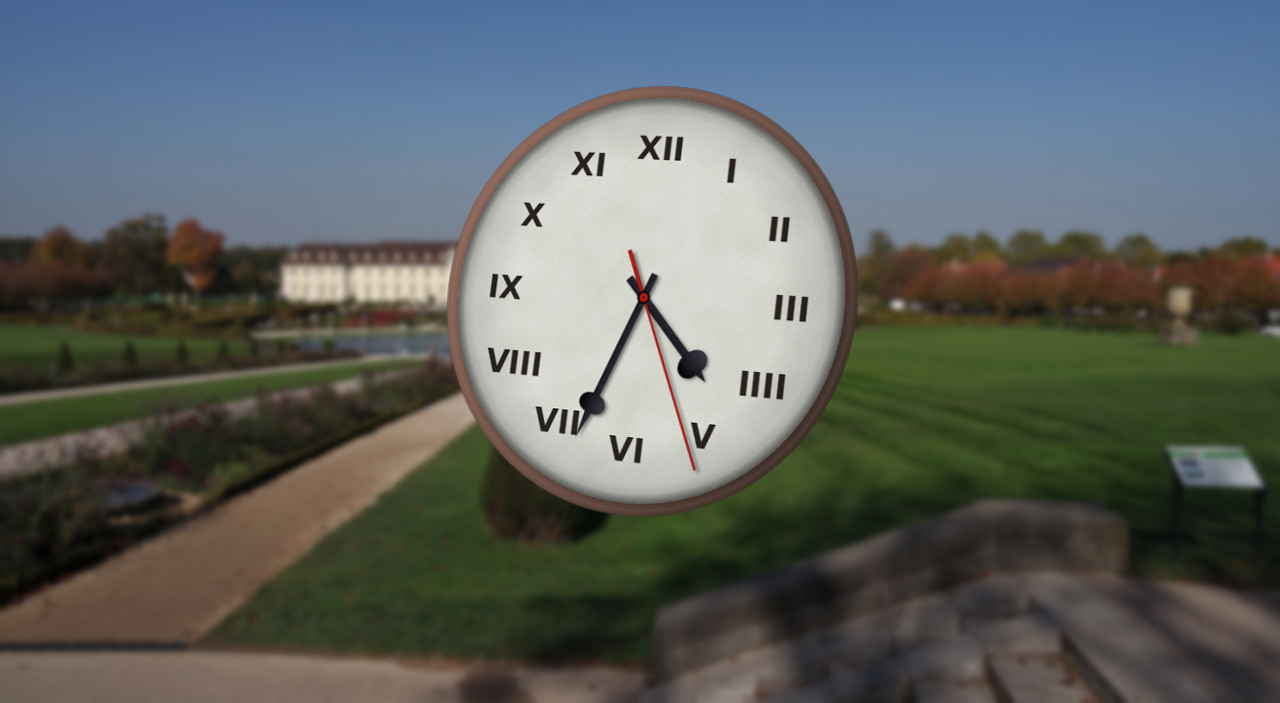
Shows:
4,33,26
